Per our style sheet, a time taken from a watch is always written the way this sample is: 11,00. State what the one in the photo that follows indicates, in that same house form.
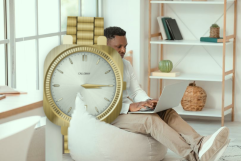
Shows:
3,15
